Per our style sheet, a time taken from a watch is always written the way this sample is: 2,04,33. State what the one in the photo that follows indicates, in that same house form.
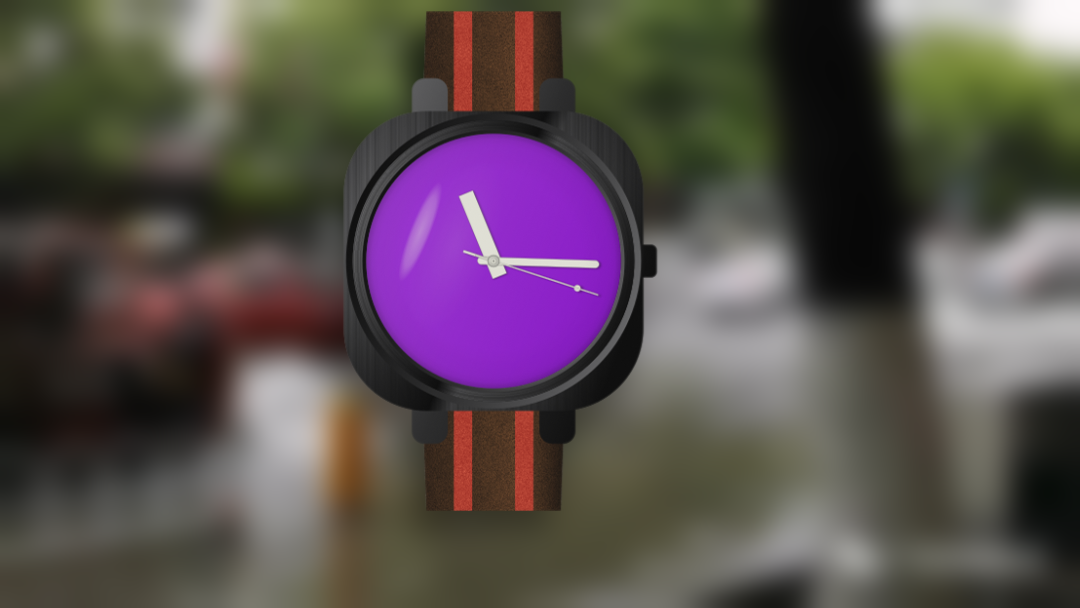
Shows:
11,15,18
